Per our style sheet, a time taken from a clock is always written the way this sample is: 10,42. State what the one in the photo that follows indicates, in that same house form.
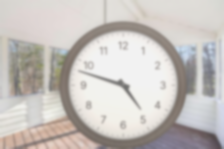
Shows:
4,48
